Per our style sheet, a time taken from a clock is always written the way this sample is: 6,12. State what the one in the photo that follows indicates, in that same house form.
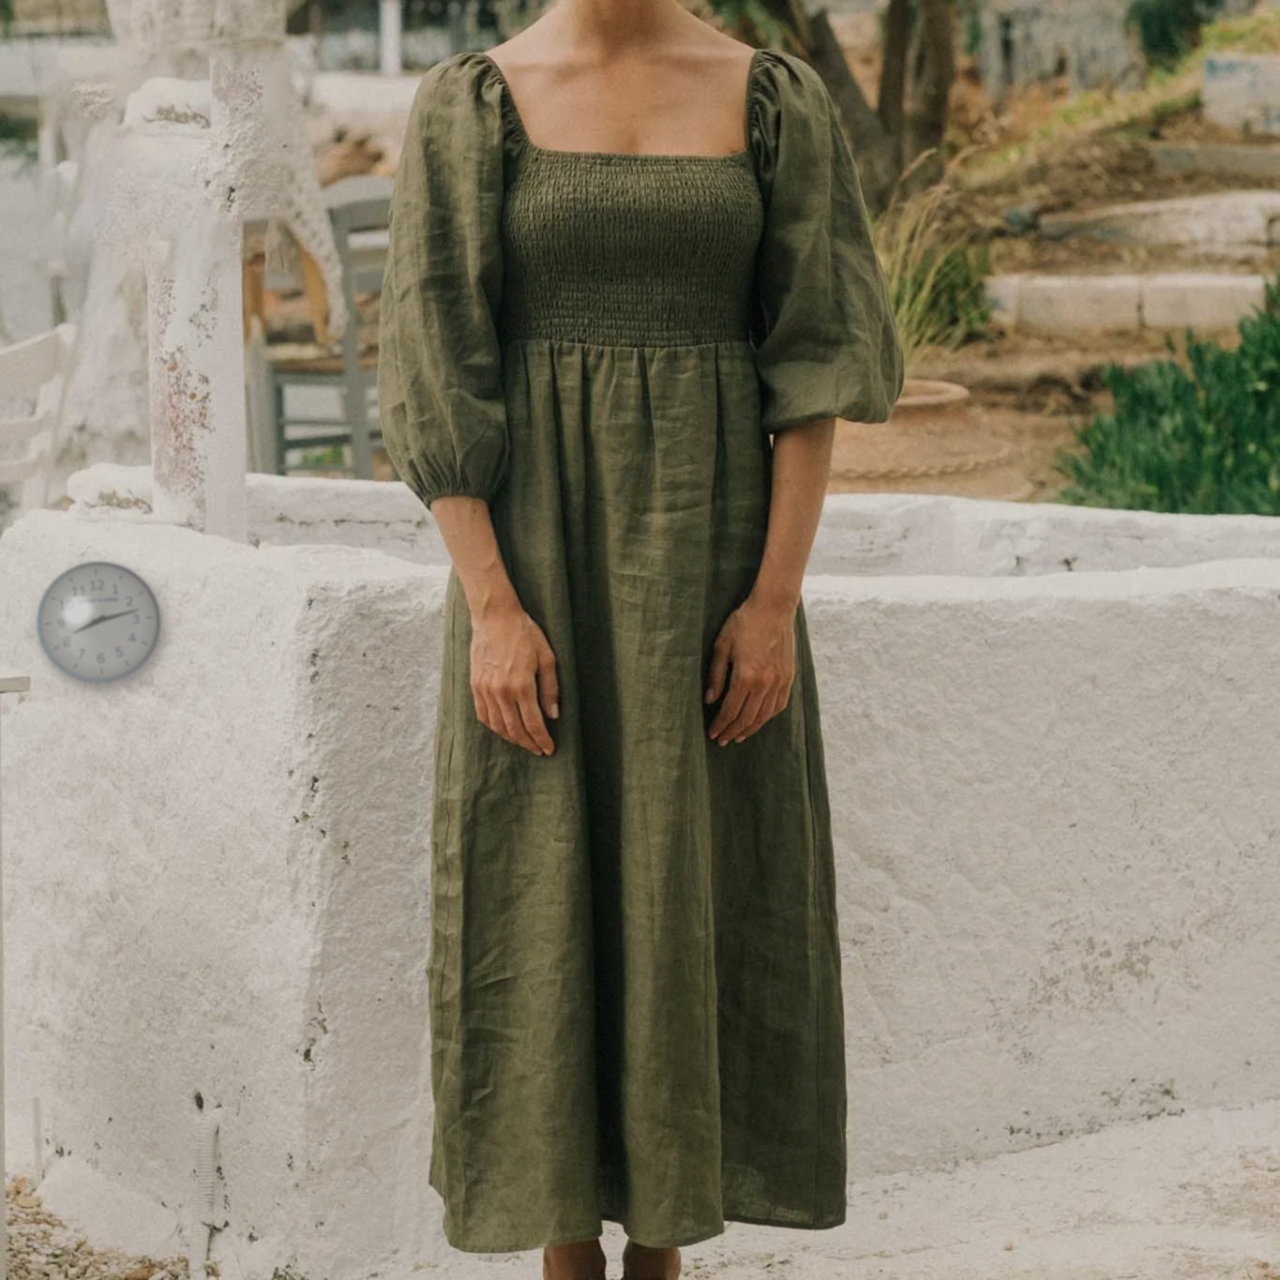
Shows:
8,13
